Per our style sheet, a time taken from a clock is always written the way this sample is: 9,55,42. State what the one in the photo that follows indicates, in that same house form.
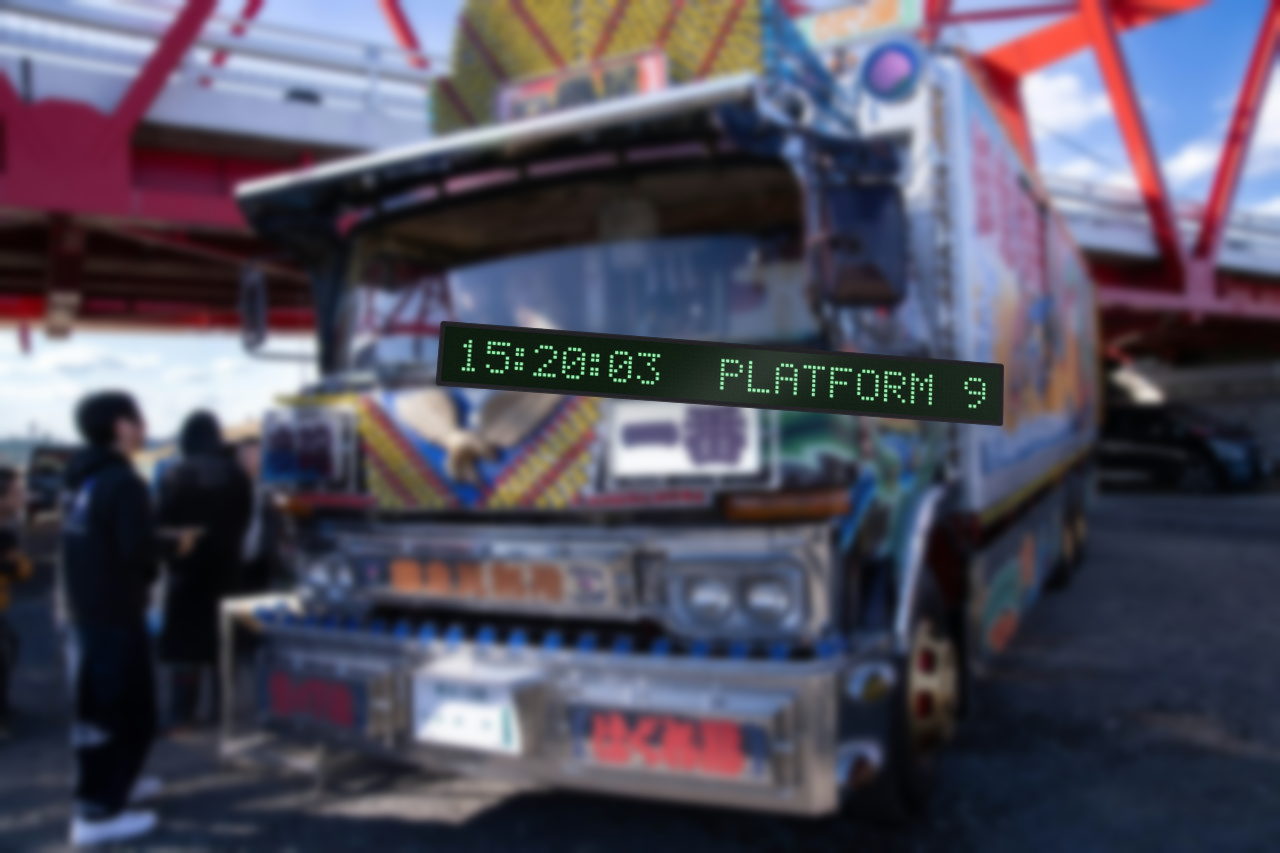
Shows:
15,20,03
